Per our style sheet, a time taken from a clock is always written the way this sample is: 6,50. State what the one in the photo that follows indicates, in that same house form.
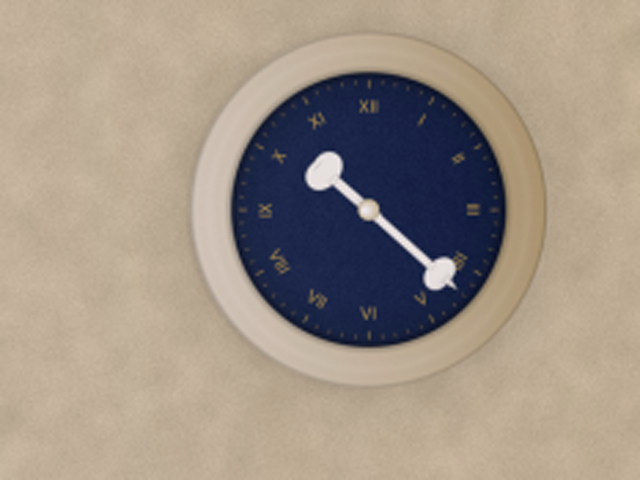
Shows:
10,22
